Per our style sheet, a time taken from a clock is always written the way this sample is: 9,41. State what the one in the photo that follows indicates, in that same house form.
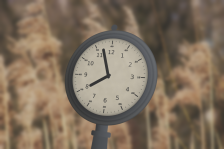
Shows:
7,57
